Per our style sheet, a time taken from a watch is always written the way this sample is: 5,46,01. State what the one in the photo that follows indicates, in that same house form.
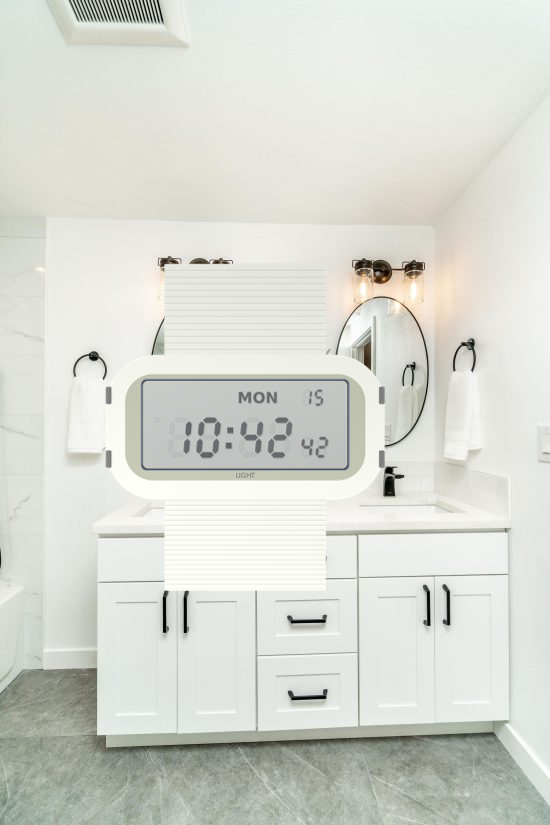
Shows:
10,42,42
